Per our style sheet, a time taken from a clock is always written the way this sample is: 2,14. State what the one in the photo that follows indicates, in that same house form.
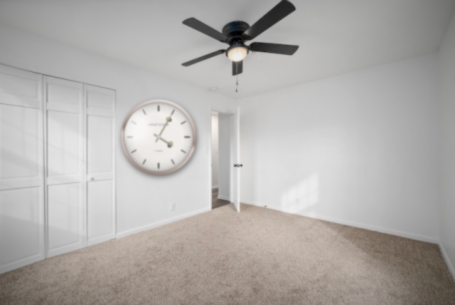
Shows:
4,05
